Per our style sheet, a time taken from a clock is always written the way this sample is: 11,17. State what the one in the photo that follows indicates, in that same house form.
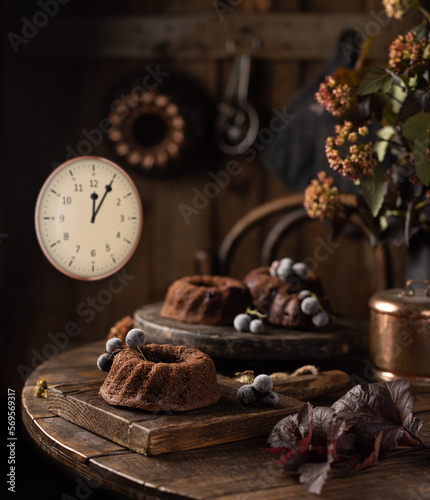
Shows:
12,05
